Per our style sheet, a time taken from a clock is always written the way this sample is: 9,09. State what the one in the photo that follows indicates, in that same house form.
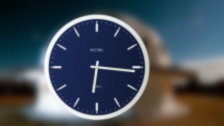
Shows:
6,16
